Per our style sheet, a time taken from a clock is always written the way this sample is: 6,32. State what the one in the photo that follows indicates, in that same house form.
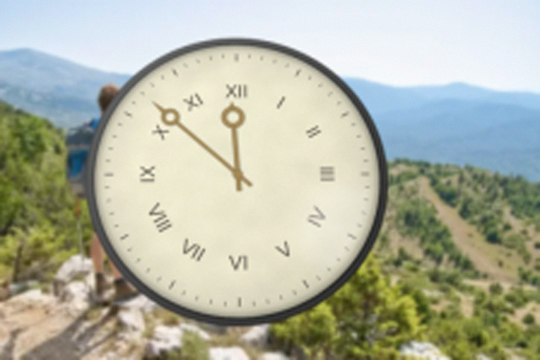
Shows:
11,52
